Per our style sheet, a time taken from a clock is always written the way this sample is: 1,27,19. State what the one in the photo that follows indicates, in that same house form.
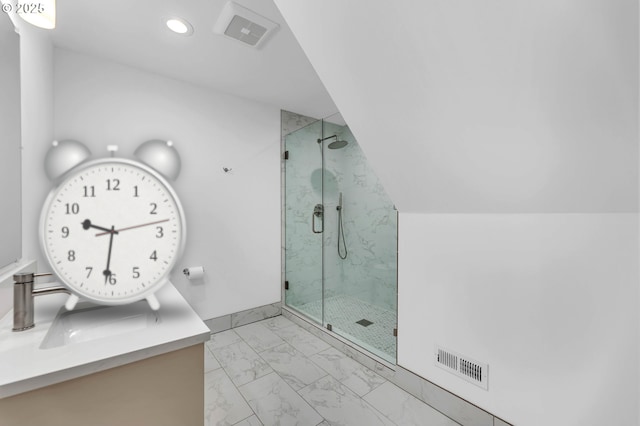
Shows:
9,31,13
